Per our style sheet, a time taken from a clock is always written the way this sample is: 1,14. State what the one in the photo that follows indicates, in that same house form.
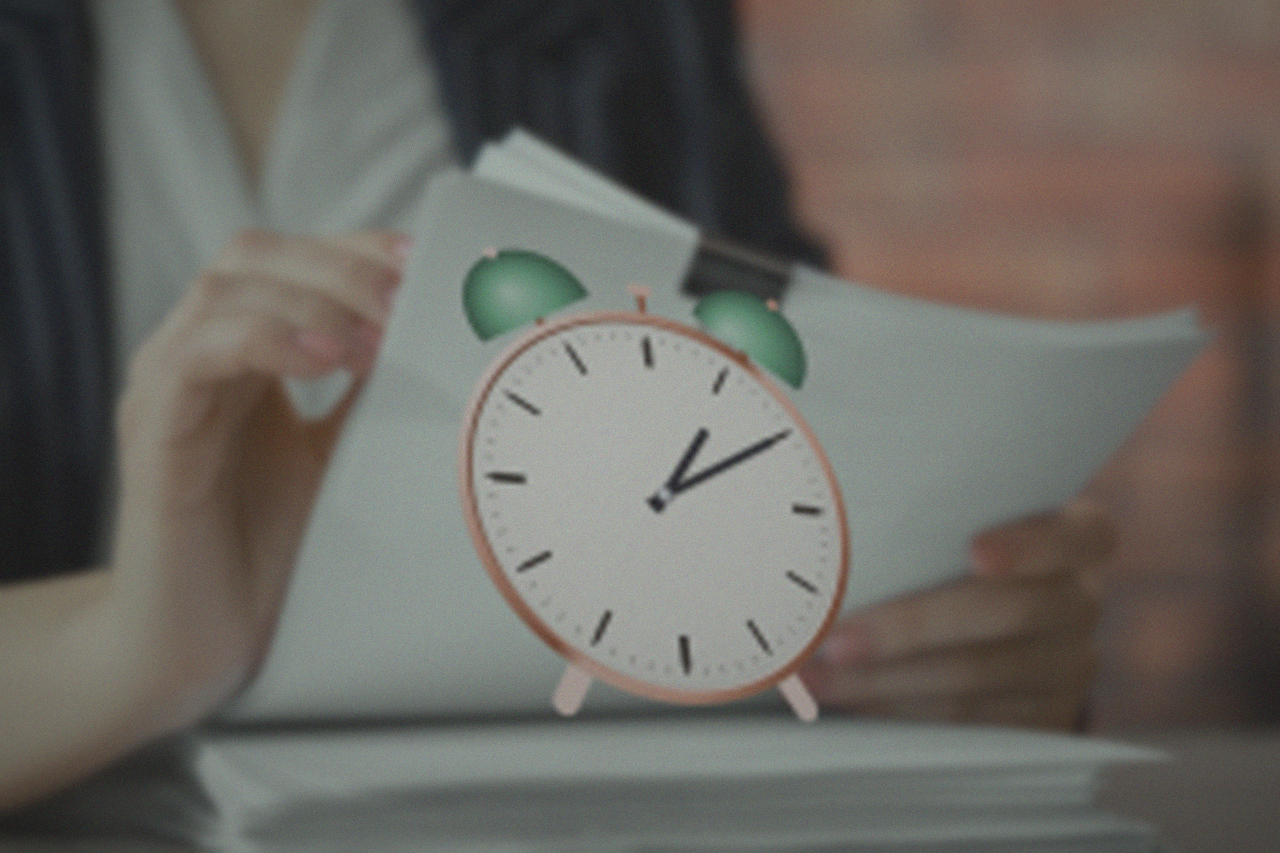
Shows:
1,10
